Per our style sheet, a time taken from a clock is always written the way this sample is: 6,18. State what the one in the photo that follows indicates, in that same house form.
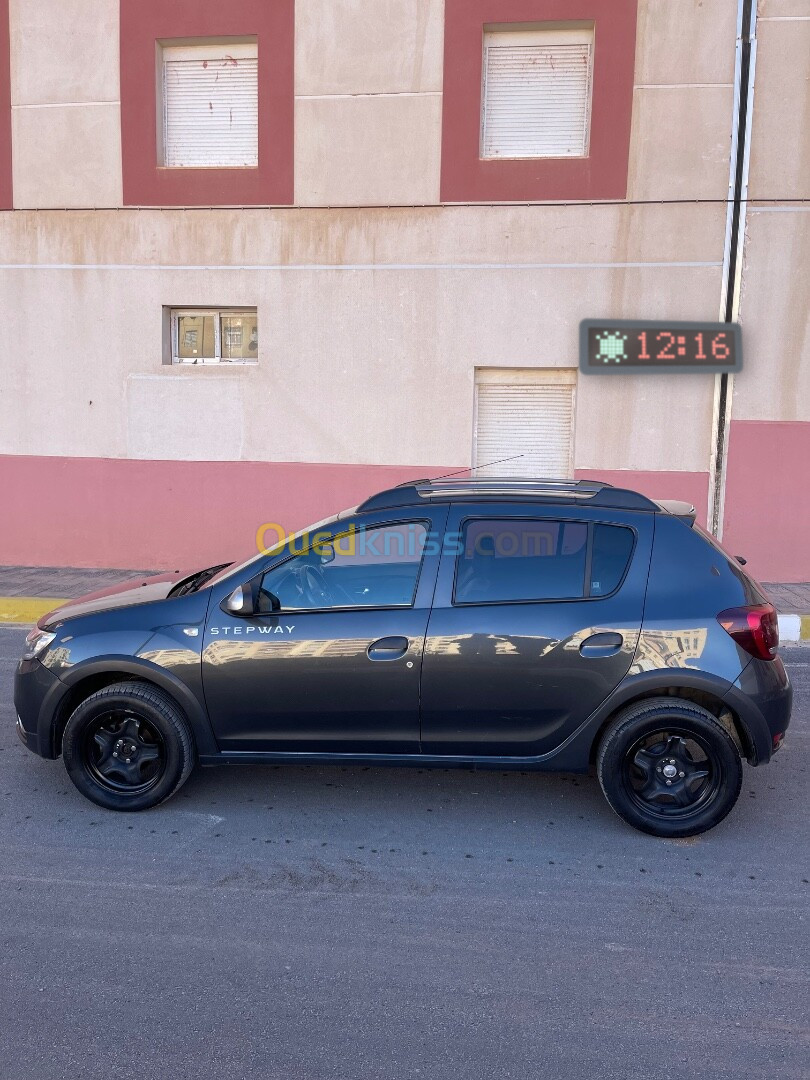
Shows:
12,16
